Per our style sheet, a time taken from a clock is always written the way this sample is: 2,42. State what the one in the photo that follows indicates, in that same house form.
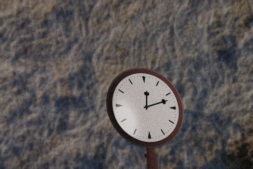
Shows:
12,12
